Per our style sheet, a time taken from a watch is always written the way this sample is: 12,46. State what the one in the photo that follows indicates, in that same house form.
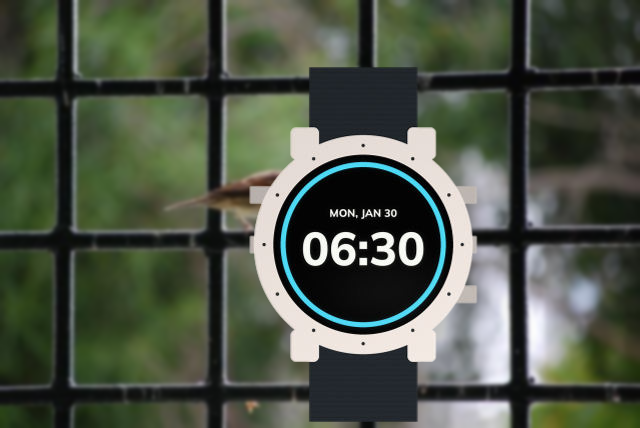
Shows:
6,30
